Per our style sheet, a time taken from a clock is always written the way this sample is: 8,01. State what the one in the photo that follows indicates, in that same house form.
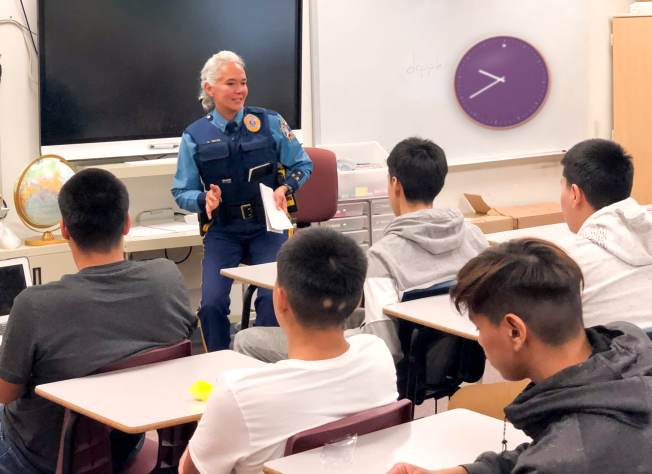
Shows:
9,39
